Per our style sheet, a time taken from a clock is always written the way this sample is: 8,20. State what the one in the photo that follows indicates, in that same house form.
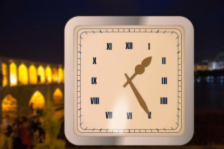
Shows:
1,25
